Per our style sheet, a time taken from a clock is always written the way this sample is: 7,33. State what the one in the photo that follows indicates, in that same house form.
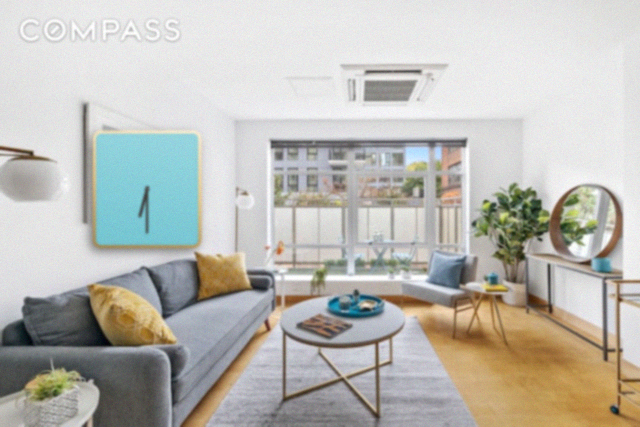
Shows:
6,30
